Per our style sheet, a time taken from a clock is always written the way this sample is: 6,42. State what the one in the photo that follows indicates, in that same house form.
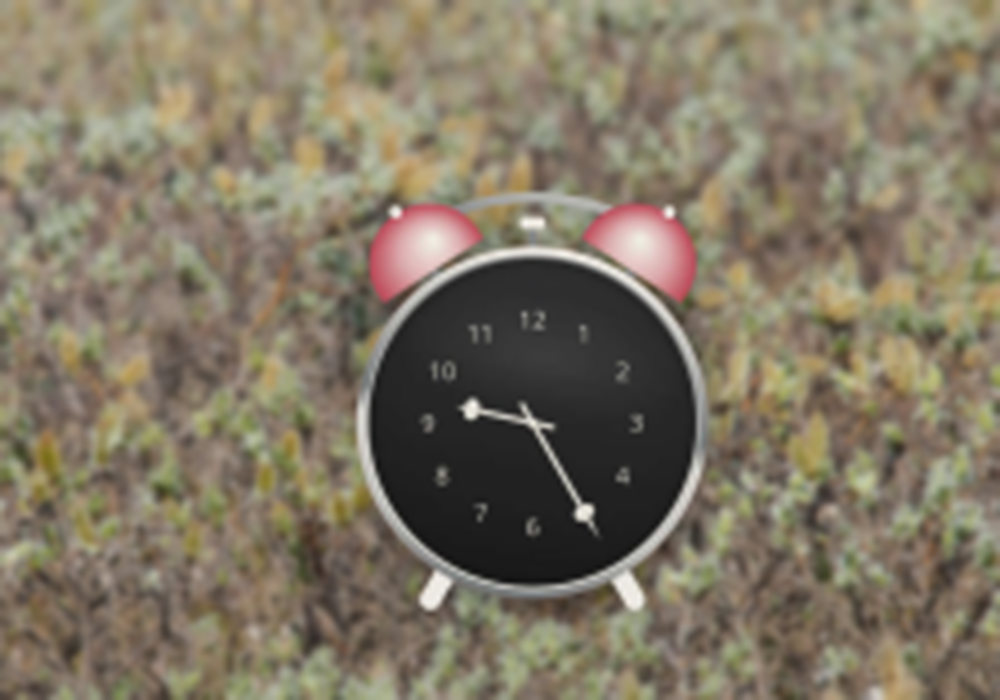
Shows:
9,25
